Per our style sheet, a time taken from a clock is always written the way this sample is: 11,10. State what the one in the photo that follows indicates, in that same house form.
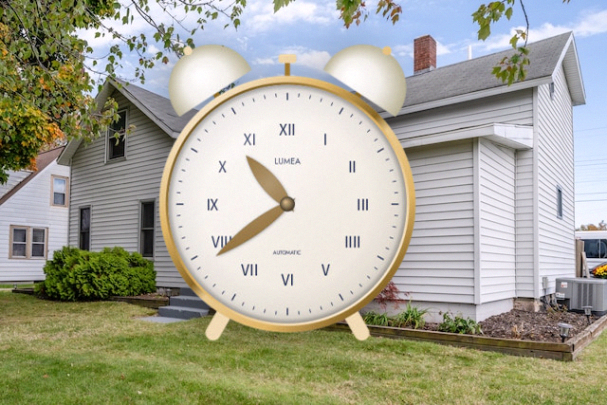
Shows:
10,39
